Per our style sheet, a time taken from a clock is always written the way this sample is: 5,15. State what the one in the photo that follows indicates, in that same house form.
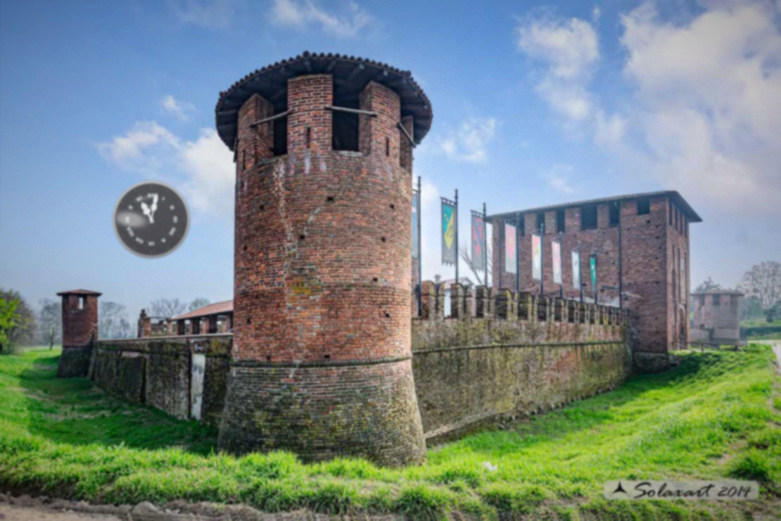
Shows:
11,02
